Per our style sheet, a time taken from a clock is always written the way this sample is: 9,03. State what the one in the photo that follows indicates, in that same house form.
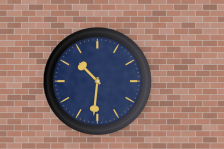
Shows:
10,31
